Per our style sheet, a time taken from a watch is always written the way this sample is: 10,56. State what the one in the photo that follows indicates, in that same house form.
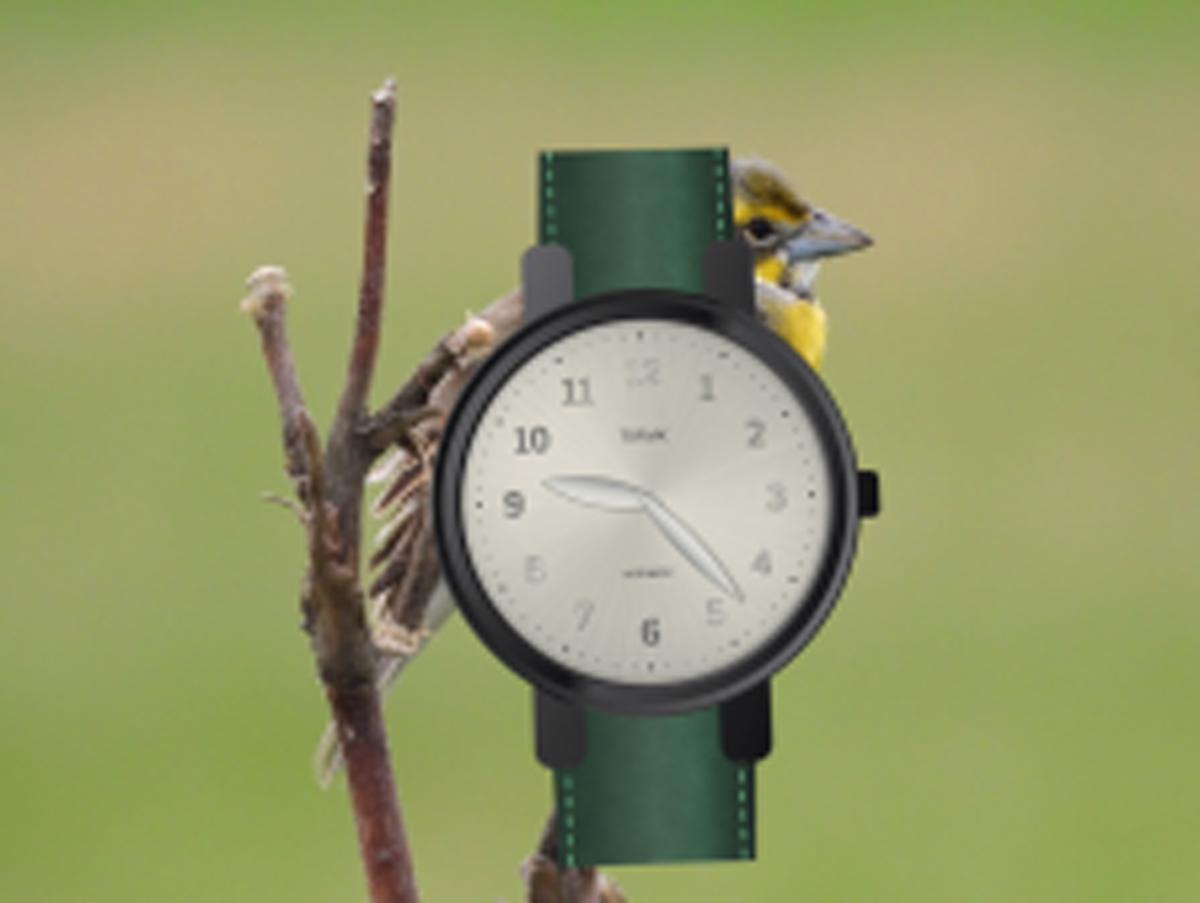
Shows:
9,23
